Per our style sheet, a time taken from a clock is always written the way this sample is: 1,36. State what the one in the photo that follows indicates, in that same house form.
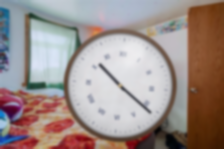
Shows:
10,21
